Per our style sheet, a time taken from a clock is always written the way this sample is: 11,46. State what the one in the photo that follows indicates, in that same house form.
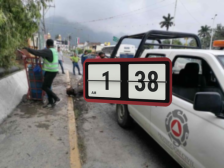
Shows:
1,38
